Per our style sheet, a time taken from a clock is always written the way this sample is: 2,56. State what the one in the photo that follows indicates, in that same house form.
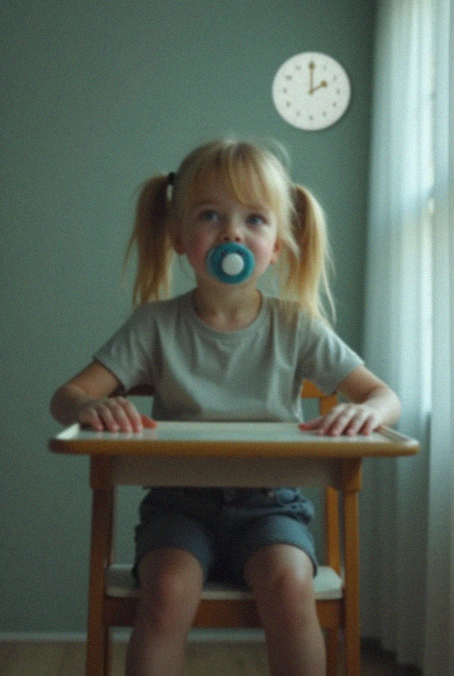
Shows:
2,00
